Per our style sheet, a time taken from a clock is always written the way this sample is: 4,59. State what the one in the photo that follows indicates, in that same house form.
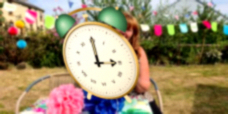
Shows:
3,00
